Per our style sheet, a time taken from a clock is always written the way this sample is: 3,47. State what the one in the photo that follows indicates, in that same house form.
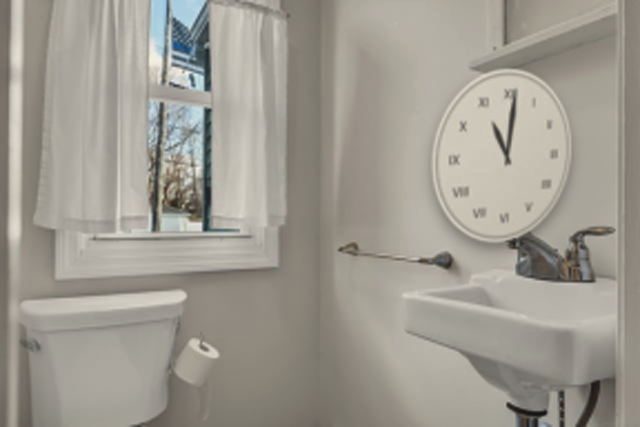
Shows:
11,01
